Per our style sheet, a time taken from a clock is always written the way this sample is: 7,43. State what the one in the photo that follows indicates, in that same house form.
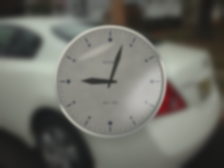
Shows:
9,03
